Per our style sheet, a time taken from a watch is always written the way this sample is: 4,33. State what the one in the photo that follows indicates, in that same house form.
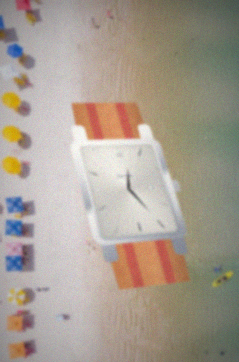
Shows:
12,25
